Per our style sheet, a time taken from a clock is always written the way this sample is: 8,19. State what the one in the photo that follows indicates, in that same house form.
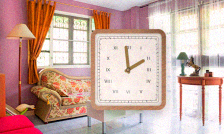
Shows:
1,59
